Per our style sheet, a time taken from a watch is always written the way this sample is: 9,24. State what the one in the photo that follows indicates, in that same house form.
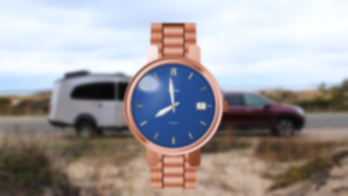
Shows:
7,59
